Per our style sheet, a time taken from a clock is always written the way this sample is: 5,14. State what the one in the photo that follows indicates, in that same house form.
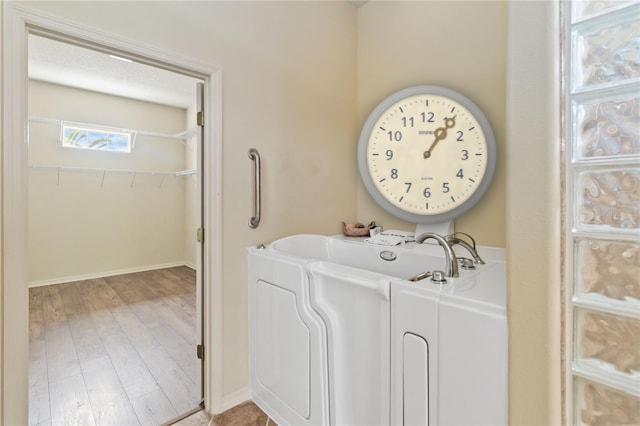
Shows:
1,06
